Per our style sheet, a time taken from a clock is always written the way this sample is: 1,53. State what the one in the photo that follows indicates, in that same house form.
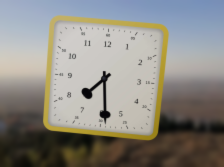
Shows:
7,29
